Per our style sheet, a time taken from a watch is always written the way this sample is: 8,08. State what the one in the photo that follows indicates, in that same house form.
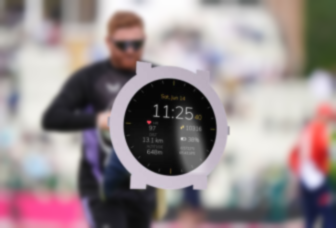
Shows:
11,25
